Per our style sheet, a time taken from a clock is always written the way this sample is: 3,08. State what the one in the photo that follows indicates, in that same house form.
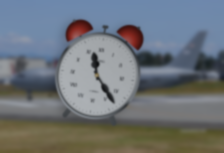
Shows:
11,23
